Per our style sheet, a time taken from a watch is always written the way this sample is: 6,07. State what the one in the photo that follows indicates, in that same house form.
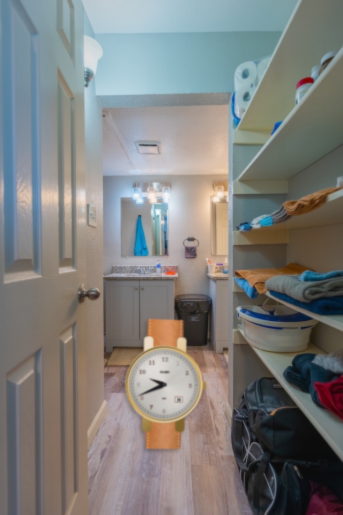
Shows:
9,41
